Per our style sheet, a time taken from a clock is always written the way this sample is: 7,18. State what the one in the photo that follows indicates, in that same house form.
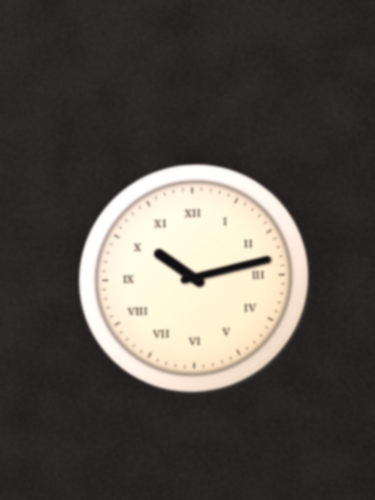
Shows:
10,13
